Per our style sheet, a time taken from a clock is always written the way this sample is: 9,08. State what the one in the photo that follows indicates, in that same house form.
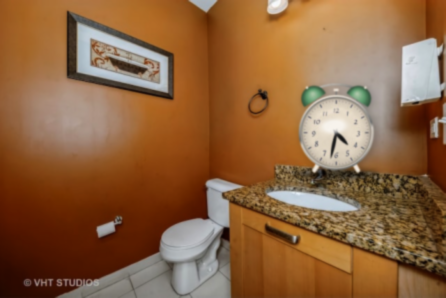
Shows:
4,32
